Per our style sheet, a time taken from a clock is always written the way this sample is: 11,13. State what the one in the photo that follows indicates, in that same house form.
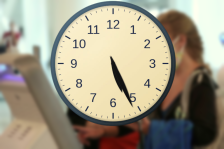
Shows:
5,26
